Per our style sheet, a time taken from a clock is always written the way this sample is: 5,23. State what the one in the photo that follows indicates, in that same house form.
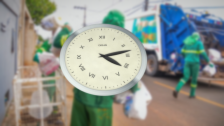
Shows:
4,13
